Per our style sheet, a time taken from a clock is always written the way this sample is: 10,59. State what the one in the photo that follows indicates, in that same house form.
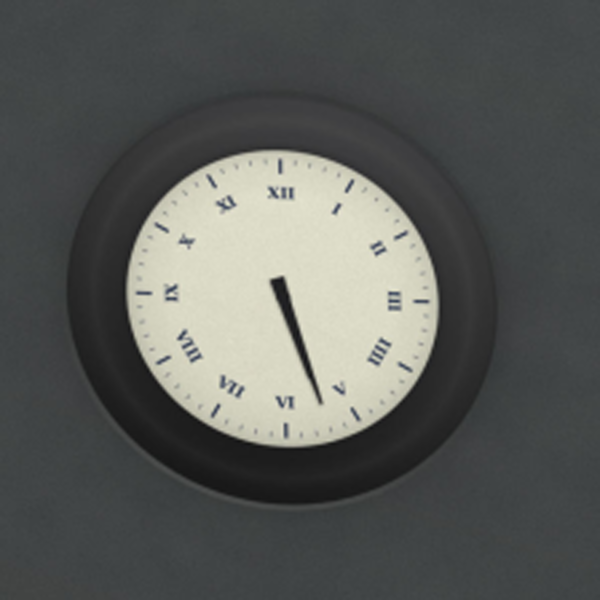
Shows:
5,27
